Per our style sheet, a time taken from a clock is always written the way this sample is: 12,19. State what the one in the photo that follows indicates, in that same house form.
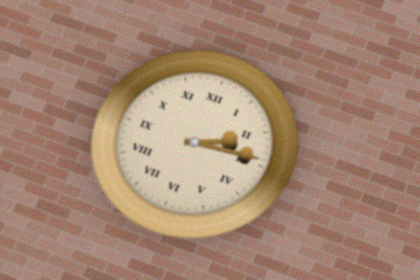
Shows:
2,14
